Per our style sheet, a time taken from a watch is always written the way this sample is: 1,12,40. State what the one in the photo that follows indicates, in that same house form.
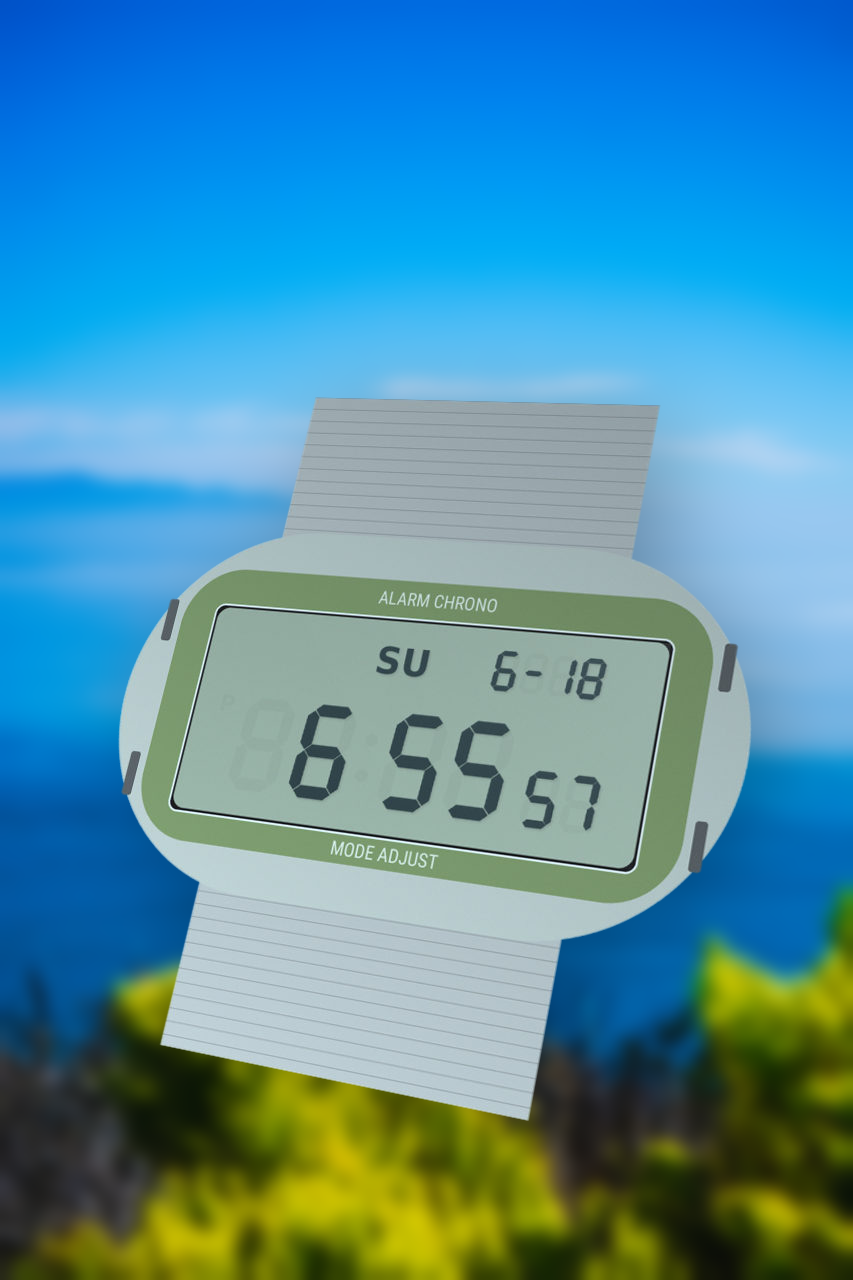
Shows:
6,55,57
